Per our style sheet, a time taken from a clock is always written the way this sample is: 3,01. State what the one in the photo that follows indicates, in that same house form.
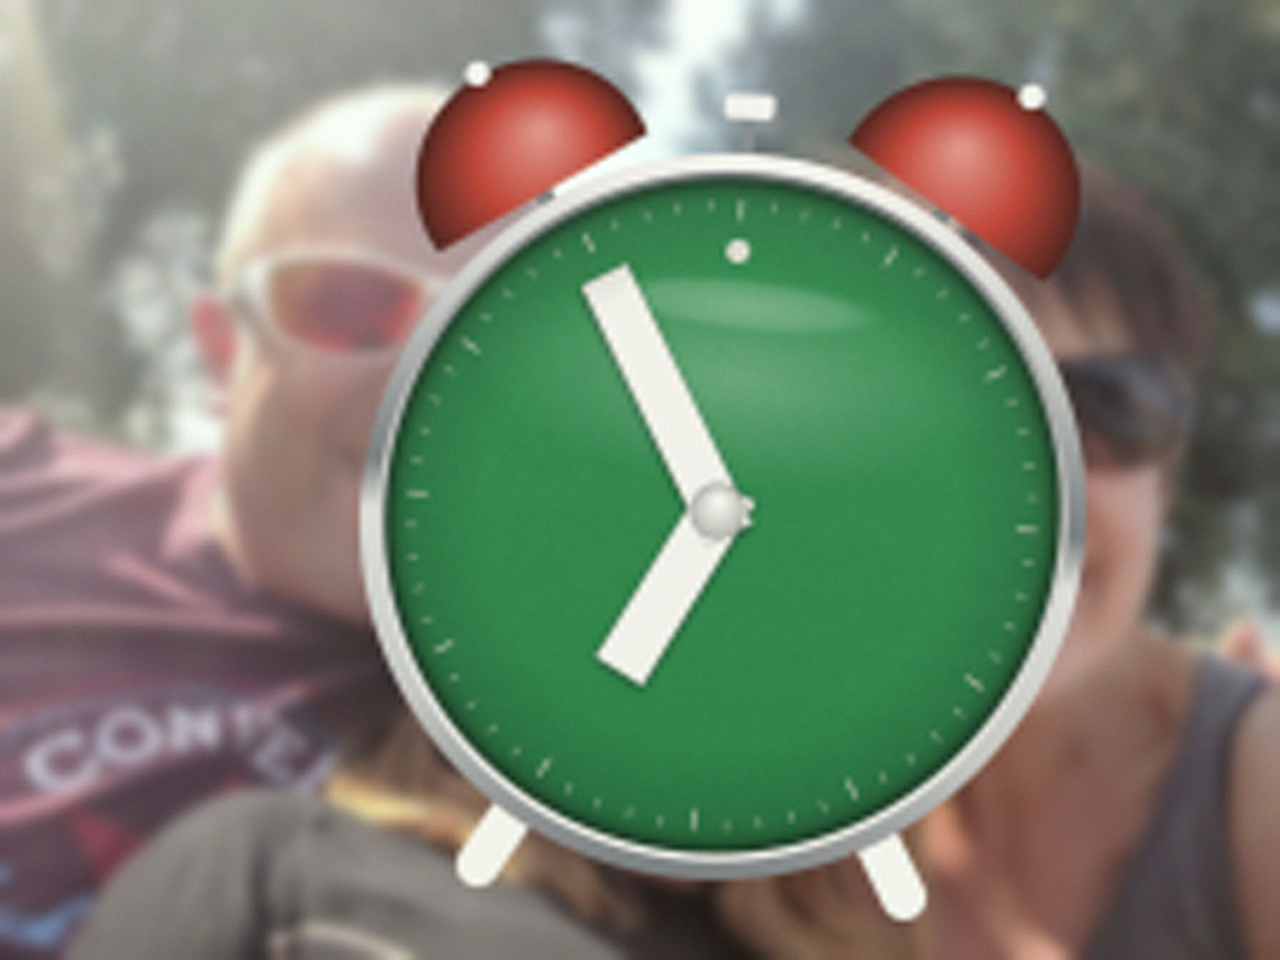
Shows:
6,55
